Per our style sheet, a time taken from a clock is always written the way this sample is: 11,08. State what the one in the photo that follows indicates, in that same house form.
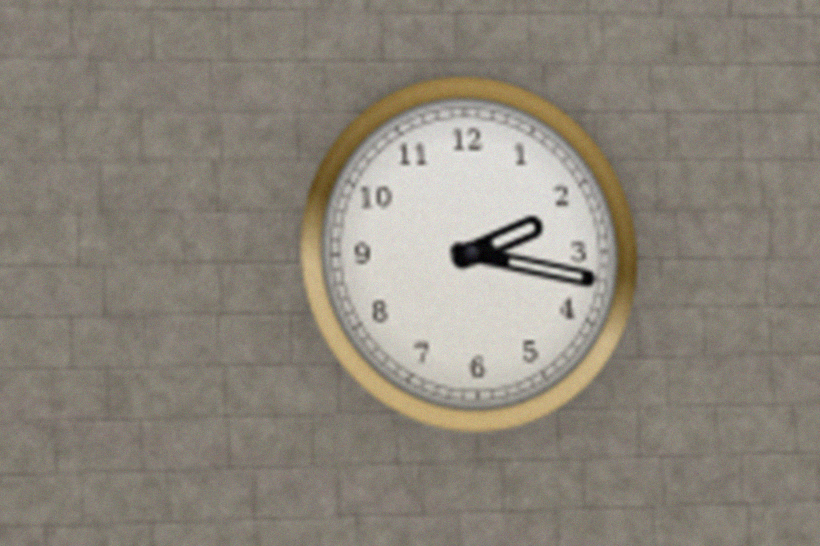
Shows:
2,17
